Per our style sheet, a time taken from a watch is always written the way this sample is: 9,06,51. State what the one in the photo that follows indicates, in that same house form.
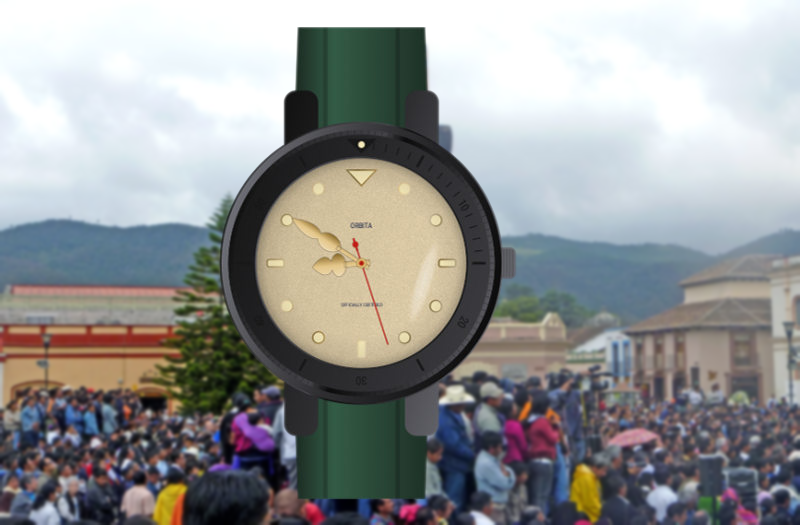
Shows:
8,50,27
